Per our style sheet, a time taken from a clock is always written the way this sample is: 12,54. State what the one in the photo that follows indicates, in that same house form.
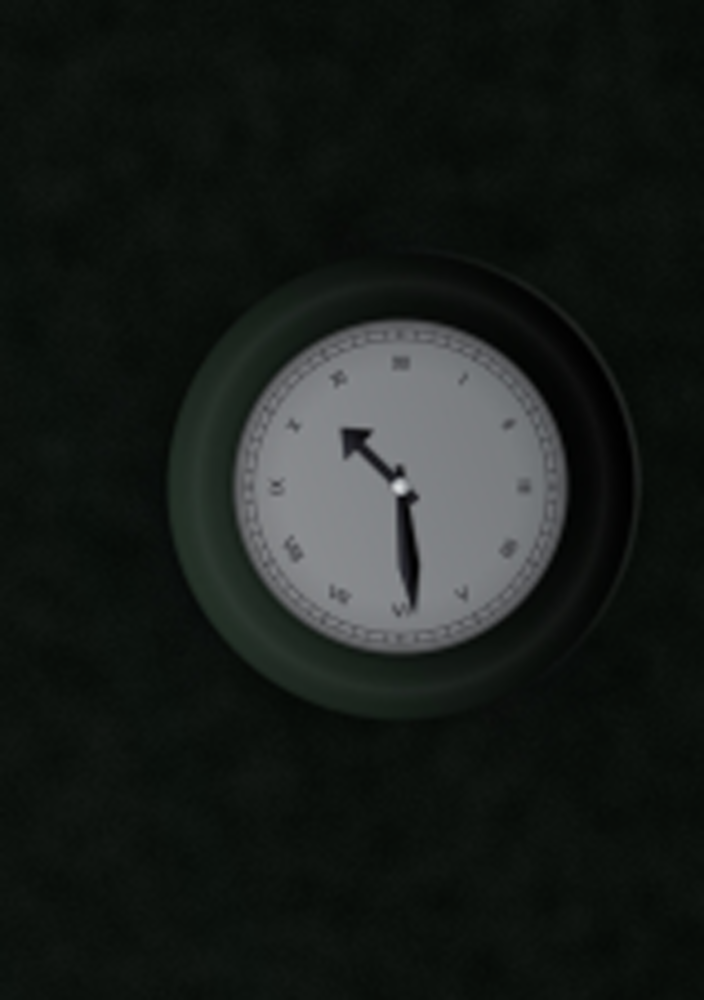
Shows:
10,29
